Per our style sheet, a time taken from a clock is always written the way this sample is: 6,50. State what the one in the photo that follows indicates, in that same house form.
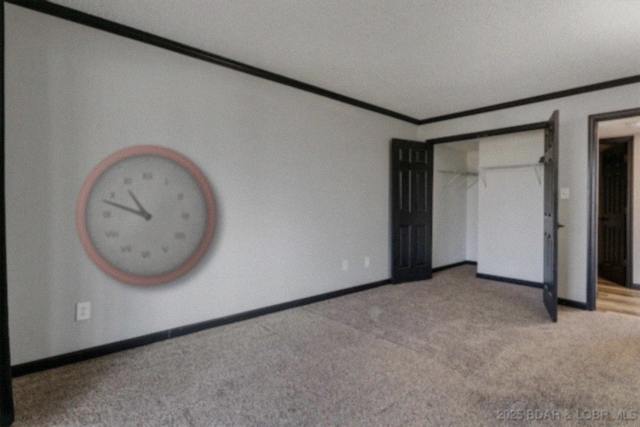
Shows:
10,48
